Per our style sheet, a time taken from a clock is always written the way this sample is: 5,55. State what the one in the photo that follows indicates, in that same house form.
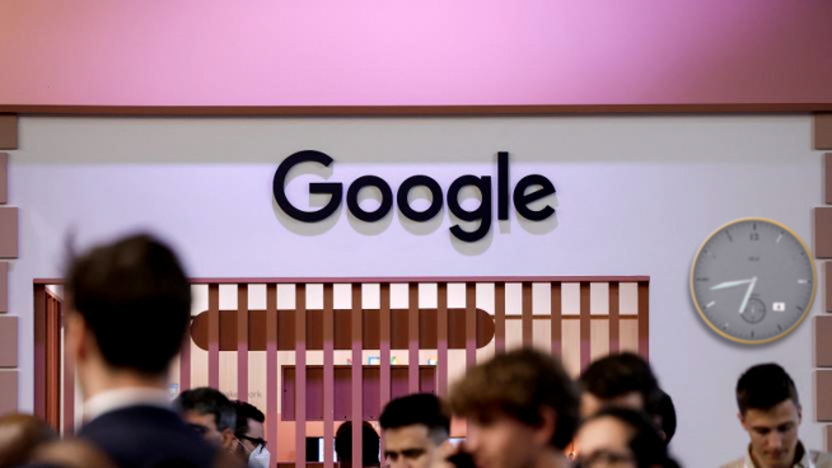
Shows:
6,43
